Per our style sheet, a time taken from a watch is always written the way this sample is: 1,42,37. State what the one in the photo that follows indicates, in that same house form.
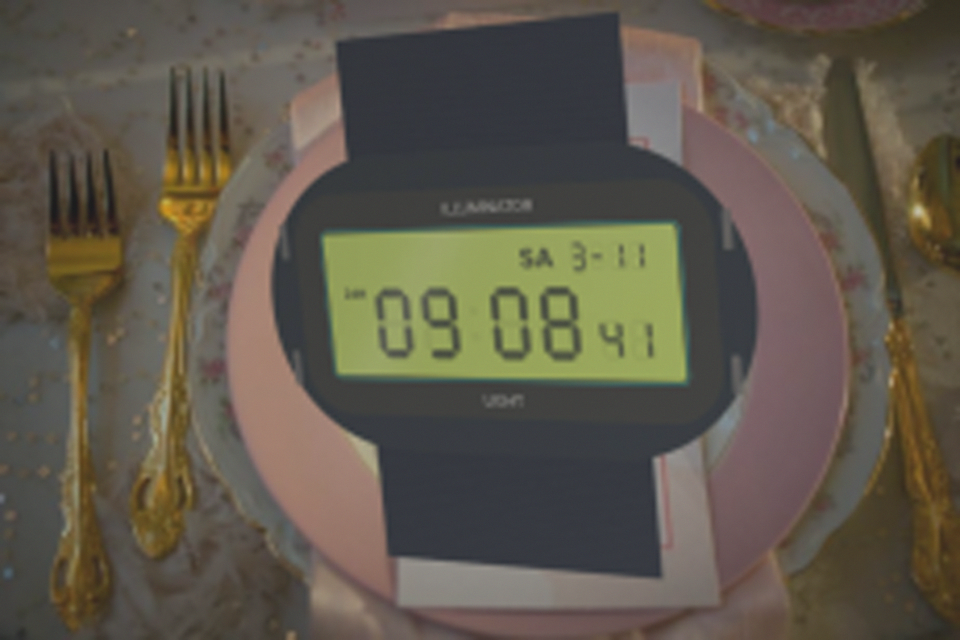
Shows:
9,08,41
